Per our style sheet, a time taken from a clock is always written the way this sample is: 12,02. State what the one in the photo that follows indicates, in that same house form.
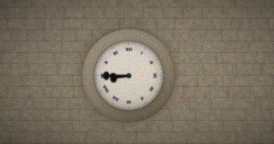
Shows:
8,45
